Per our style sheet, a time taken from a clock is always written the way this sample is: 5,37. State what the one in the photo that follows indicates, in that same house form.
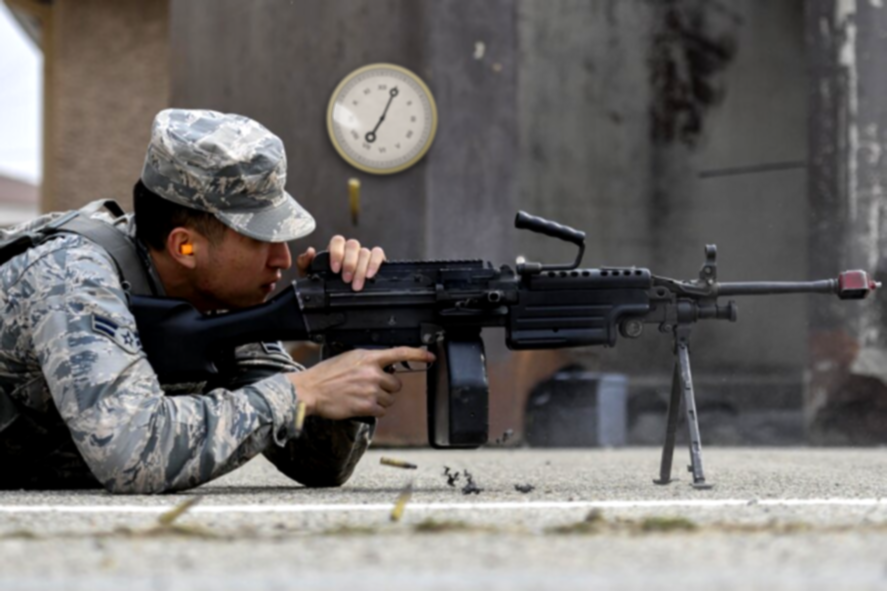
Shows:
7,04
